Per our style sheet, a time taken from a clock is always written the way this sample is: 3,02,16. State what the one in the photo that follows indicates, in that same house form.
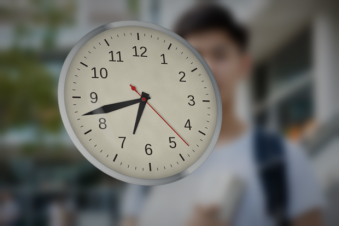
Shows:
6,42,23
